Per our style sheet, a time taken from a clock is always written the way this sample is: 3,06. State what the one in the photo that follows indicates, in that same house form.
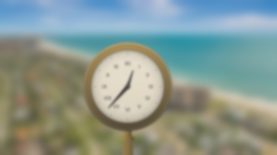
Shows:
12,37
